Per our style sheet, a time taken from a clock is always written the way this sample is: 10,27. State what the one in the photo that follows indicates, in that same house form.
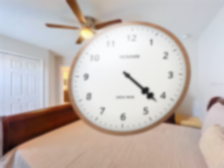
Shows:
4,22
